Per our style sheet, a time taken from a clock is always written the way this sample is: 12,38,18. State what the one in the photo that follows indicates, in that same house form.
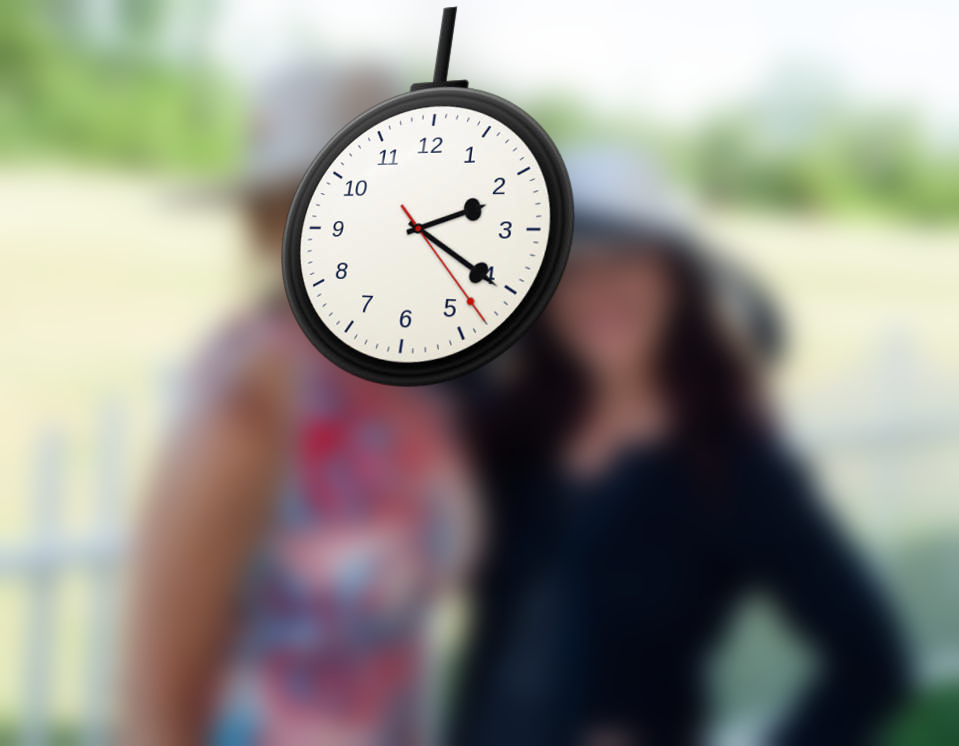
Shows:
2,20,23
